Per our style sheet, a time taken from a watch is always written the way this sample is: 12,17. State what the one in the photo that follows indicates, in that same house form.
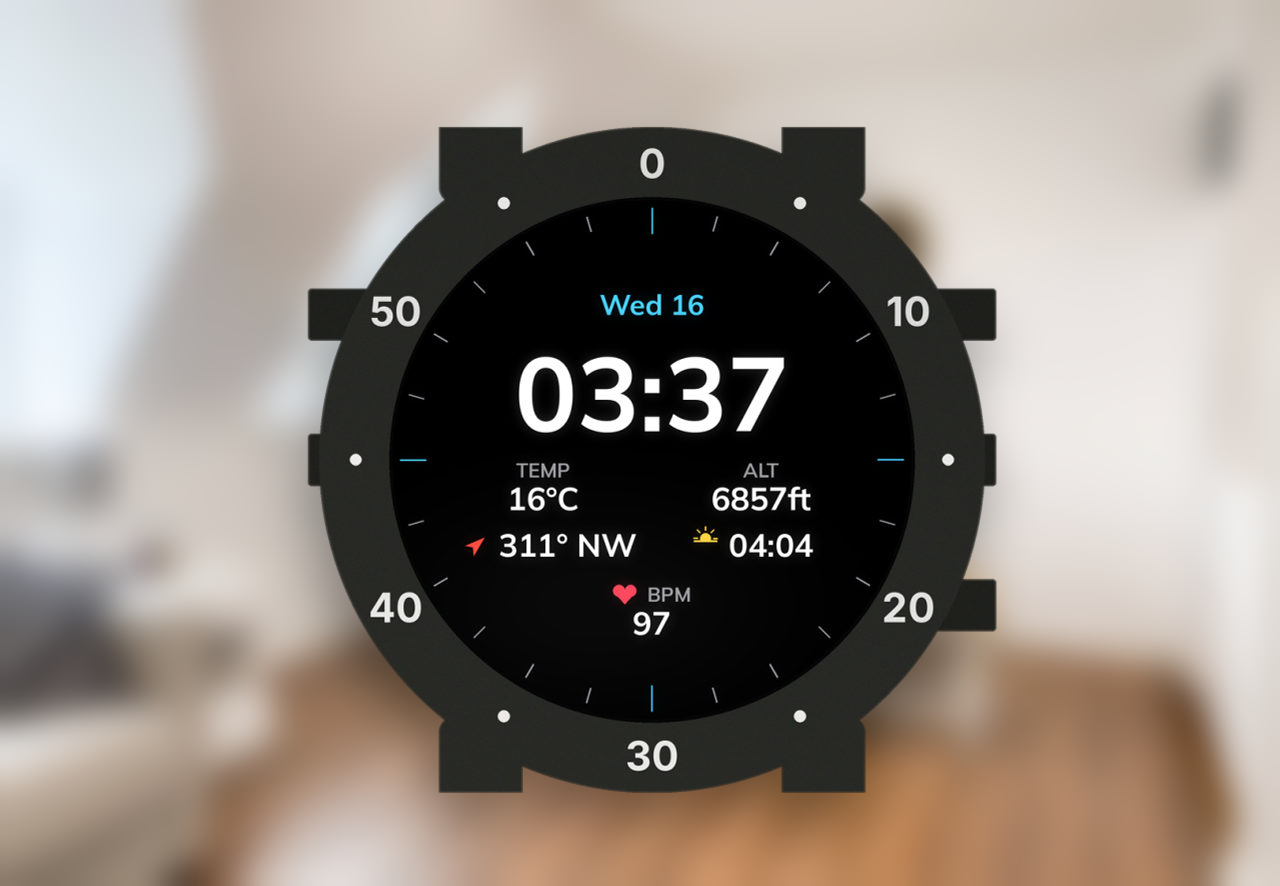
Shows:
3,37
